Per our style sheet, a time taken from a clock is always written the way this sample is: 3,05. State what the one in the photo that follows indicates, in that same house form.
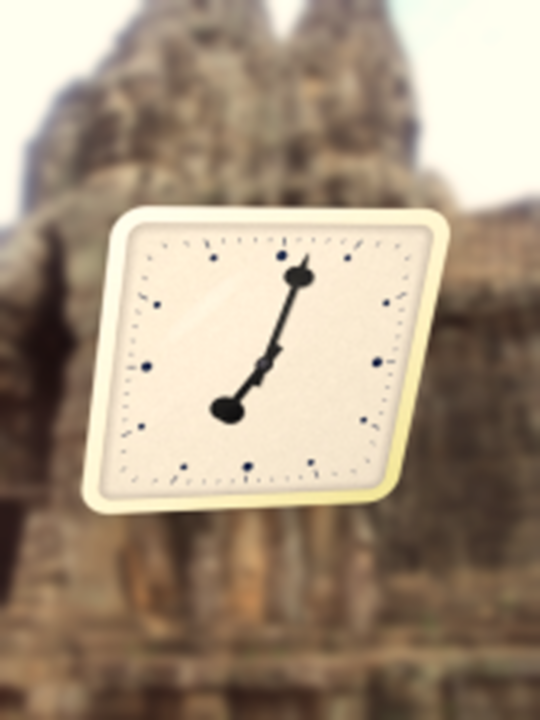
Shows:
7,02
